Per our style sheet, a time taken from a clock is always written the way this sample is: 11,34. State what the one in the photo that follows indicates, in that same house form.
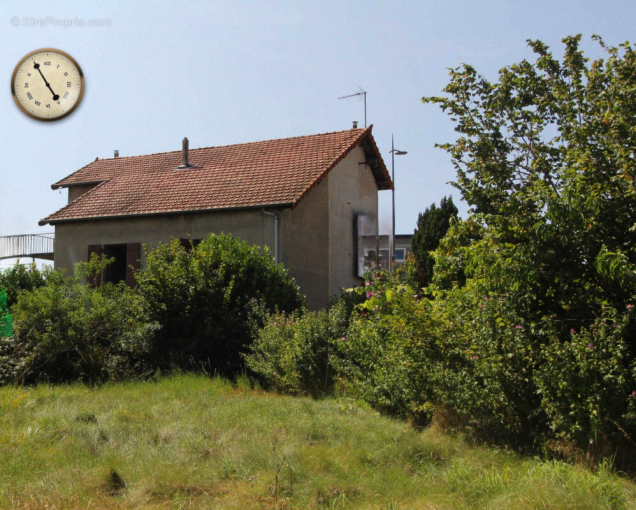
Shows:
4,55
